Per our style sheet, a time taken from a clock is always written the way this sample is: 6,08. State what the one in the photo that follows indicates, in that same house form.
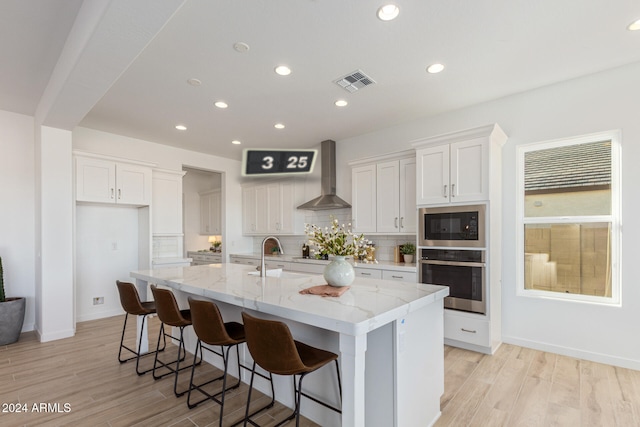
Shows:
3,25
